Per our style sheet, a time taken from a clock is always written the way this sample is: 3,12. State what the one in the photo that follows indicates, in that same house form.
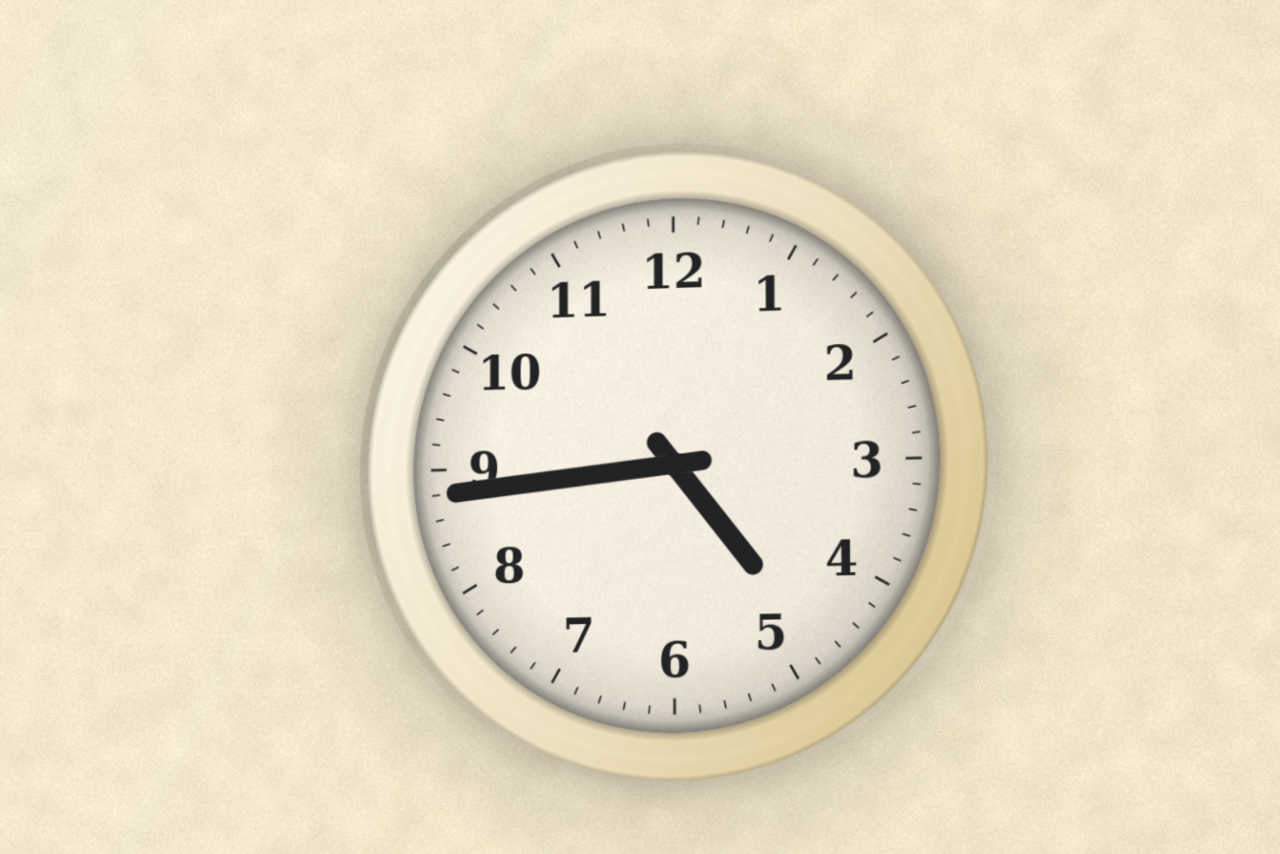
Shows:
4,44
